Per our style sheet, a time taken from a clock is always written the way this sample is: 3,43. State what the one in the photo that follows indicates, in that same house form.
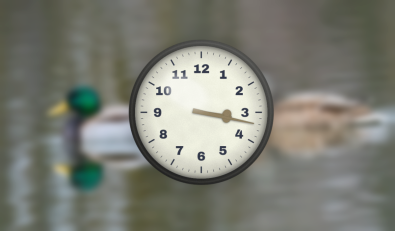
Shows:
3,17
